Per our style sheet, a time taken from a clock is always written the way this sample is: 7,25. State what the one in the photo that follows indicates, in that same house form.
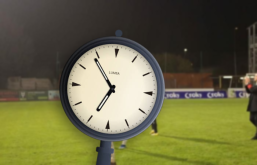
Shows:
6,54
